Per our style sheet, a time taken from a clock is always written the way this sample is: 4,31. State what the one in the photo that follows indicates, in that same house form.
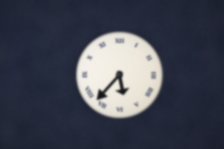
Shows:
5,37
